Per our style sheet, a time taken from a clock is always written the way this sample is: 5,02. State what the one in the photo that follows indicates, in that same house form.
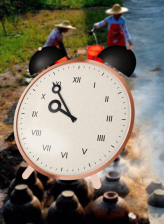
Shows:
9,54
